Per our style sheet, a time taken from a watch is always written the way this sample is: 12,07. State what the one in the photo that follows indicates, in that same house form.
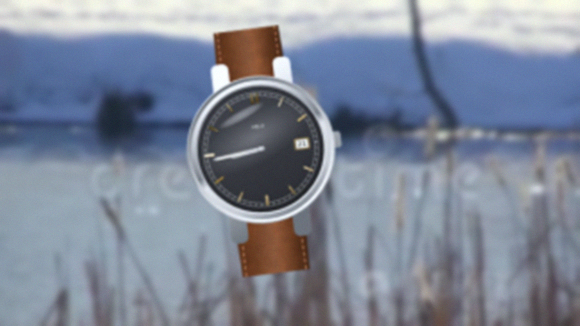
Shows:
8,44
